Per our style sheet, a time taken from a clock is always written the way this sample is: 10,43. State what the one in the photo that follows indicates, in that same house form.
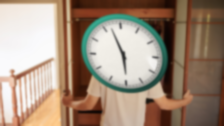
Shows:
5,57
